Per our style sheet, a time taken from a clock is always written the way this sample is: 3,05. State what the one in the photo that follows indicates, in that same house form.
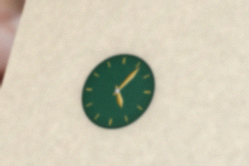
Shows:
5,06
